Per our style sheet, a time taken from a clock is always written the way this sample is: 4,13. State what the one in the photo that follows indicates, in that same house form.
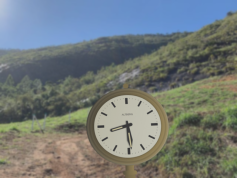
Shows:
8,29
